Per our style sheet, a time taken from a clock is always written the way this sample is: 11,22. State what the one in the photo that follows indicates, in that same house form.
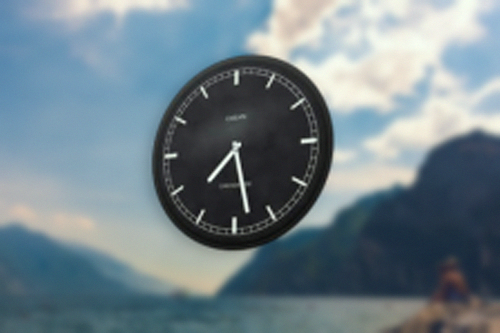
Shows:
7,28
